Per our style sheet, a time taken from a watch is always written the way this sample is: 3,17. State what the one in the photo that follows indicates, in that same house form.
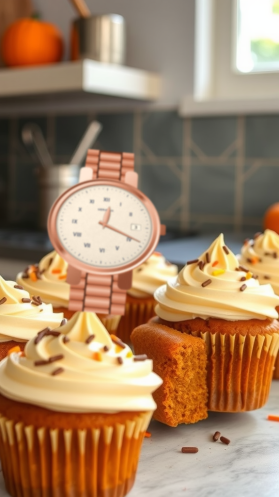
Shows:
12,19
